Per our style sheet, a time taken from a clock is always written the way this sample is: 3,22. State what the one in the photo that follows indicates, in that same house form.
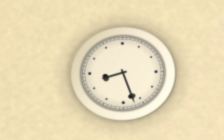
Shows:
8,27
